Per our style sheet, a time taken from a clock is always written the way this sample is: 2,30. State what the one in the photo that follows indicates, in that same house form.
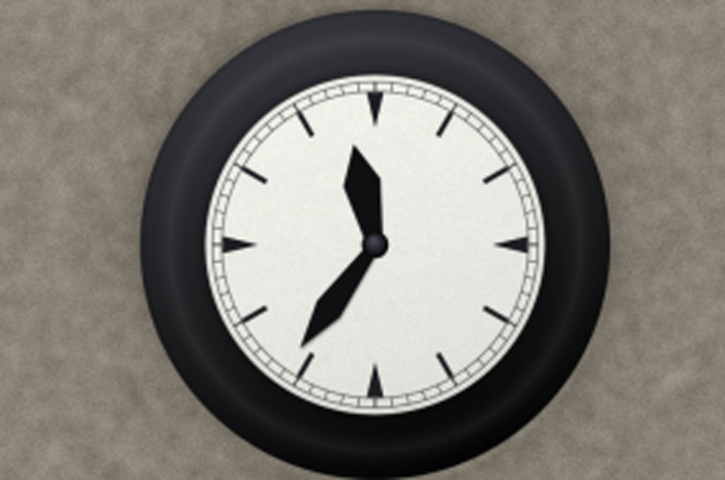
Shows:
11,36
